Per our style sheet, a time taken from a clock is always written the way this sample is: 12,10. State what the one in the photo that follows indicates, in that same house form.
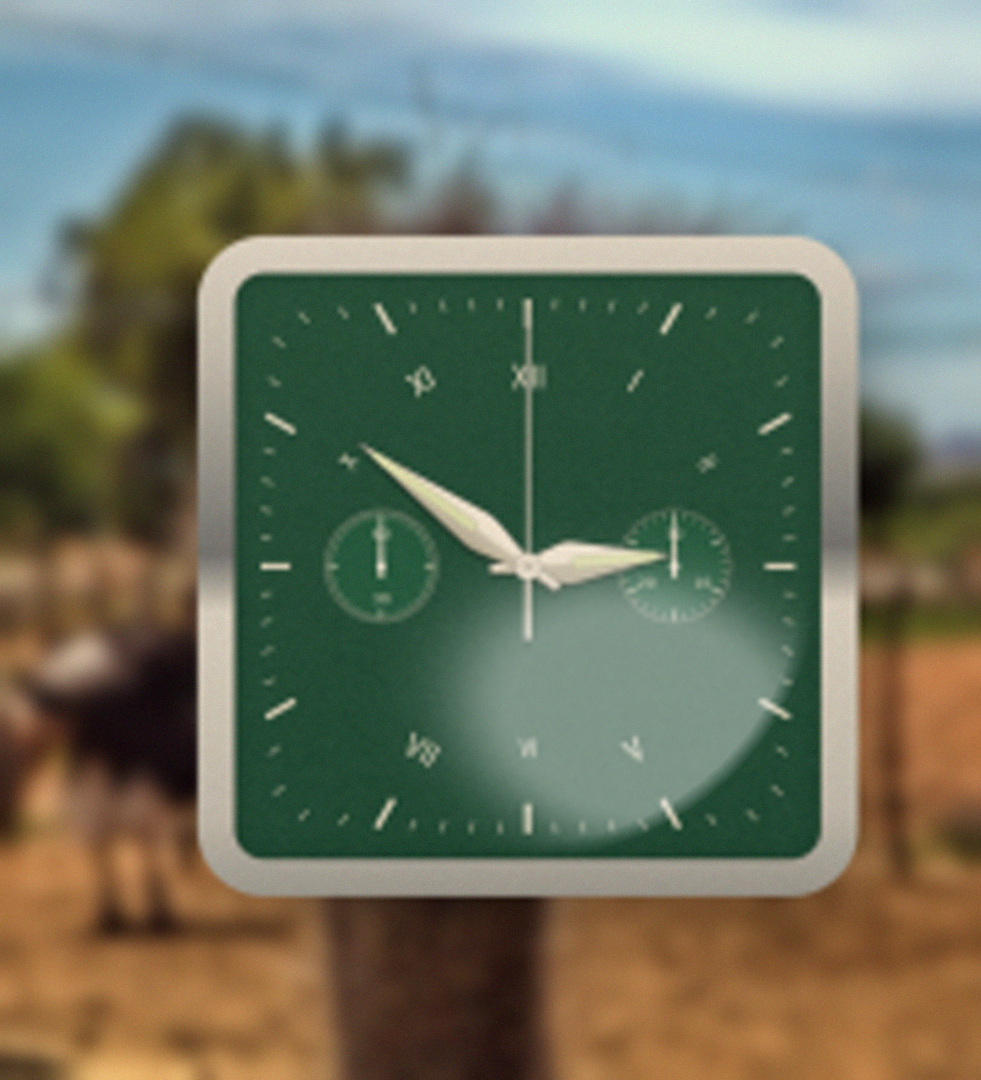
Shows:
2,51
